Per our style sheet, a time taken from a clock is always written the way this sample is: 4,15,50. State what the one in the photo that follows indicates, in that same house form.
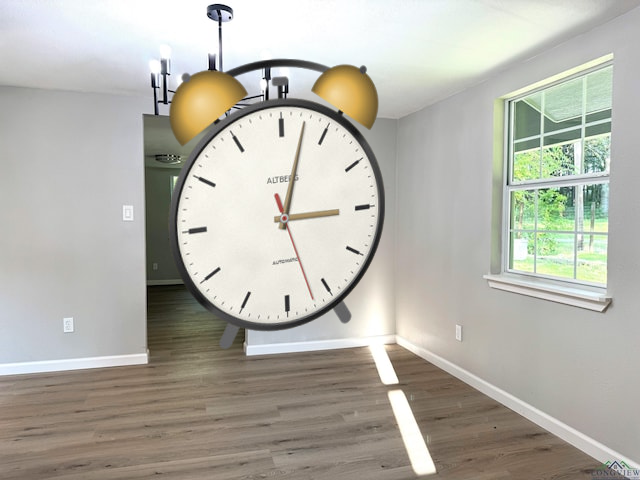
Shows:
3,02,27
